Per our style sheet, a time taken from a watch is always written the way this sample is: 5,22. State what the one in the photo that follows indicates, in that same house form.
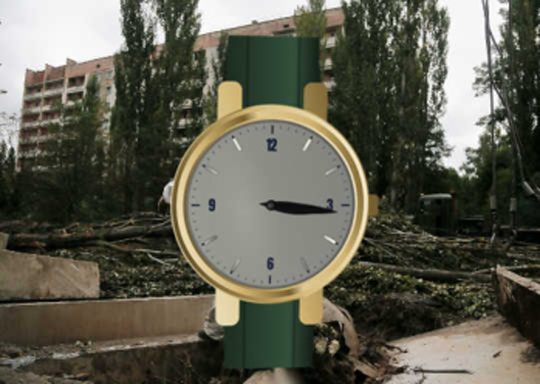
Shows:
3,16
